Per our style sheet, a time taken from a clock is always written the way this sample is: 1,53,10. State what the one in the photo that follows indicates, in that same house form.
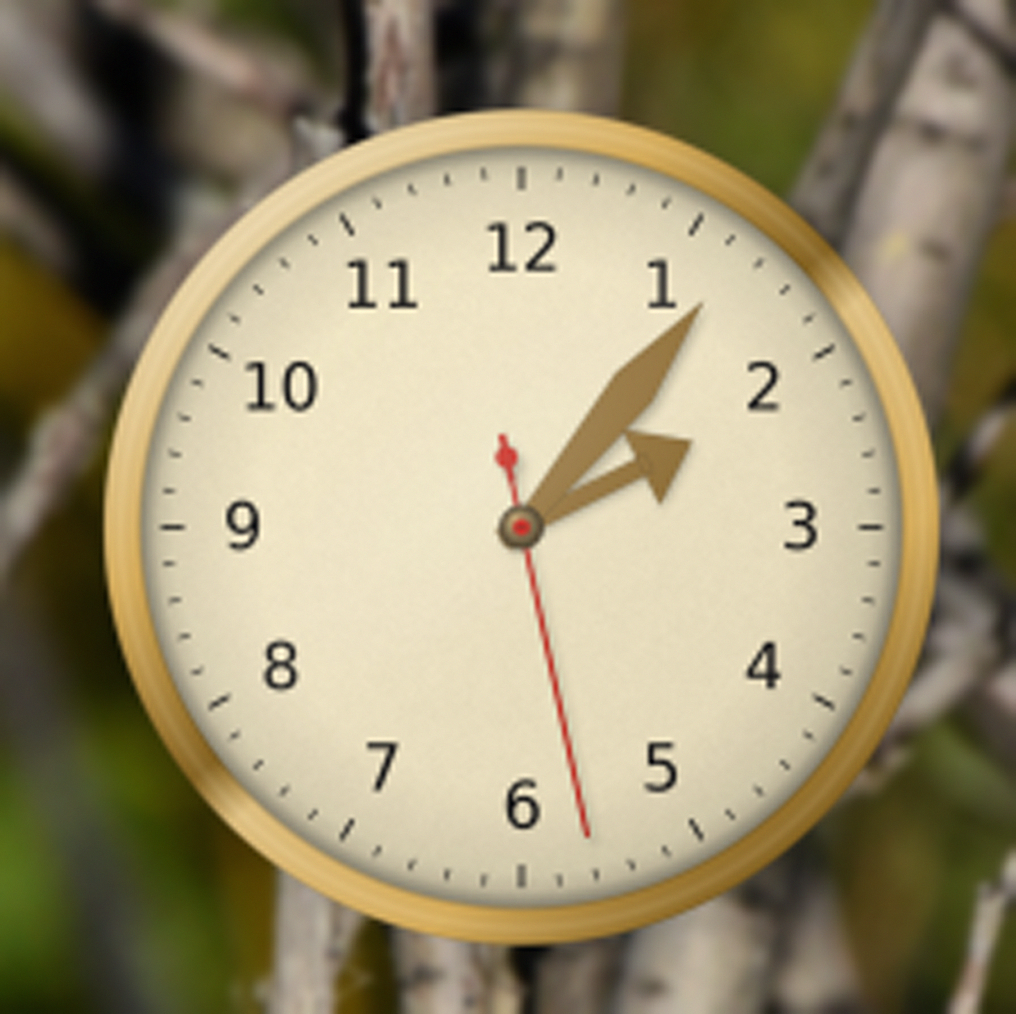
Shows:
2,06,28
